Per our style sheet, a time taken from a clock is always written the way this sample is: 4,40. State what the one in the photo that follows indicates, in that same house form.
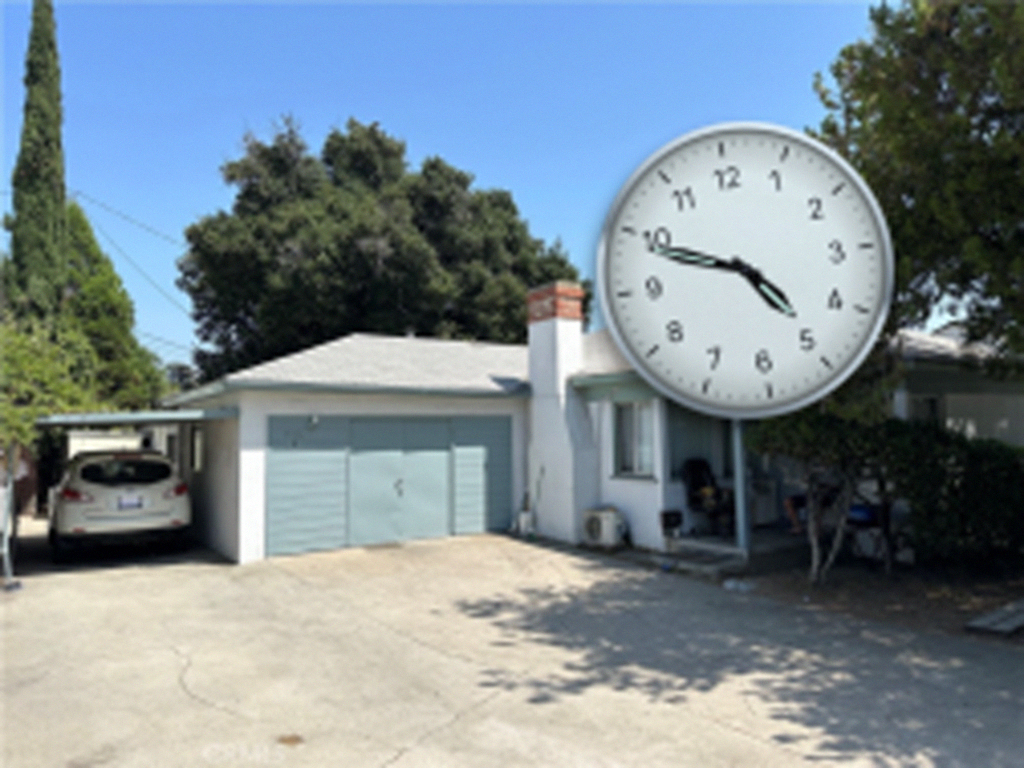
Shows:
4,49
